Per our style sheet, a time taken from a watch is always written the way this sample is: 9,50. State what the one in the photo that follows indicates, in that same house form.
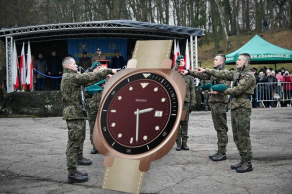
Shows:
2,28
